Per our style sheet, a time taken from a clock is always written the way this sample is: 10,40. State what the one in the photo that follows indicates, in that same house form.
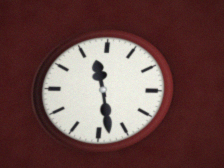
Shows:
11,28
